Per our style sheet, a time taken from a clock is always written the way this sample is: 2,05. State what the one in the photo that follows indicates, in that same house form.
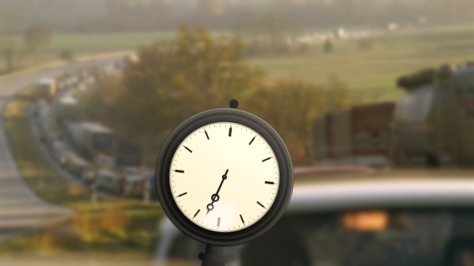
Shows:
6,33
